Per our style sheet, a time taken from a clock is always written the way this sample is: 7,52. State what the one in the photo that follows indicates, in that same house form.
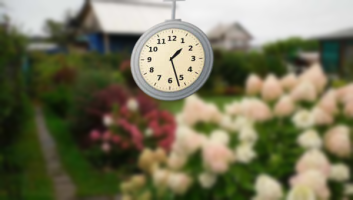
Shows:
1,27
